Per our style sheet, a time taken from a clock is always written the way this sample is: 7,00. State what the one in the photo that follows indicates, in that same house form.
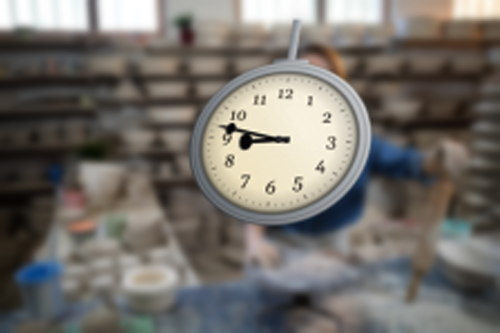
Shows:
8,47
